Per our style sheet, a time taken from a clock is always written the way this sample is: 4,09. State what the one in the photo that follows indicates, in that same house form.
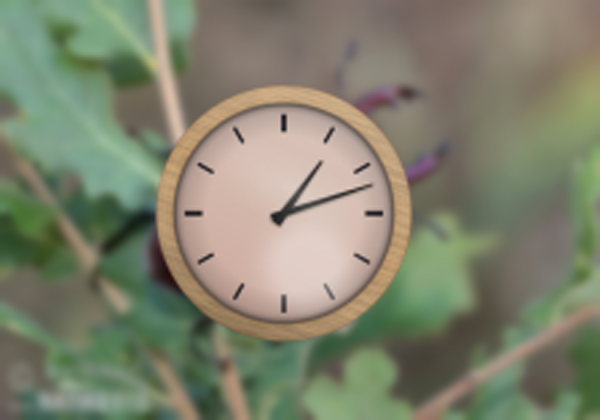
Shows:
1,12
